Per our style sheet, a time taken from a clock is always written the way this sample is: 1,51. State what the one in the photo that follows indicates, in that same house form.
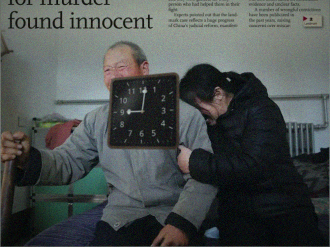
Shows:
9,01
